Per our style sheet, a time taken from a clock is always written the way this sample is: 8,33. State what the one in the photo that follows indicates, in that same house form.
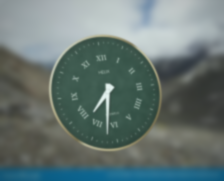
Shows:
7,32
